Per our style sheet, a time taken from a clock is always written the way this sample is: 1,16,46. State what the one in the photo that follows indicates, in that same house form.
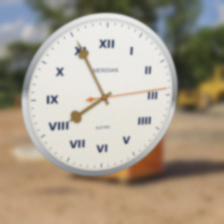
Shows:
7,55,14
